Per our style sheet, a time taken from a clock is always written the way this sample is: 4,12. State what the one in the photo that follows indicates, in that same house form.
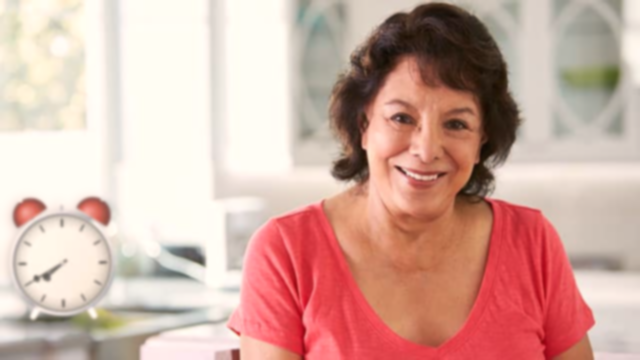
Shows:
7,40
